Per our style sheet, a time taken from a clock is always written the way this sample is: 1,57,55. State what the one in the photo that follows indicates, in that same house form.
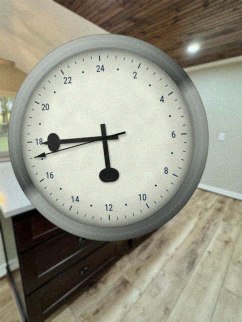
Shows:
11,44,43
